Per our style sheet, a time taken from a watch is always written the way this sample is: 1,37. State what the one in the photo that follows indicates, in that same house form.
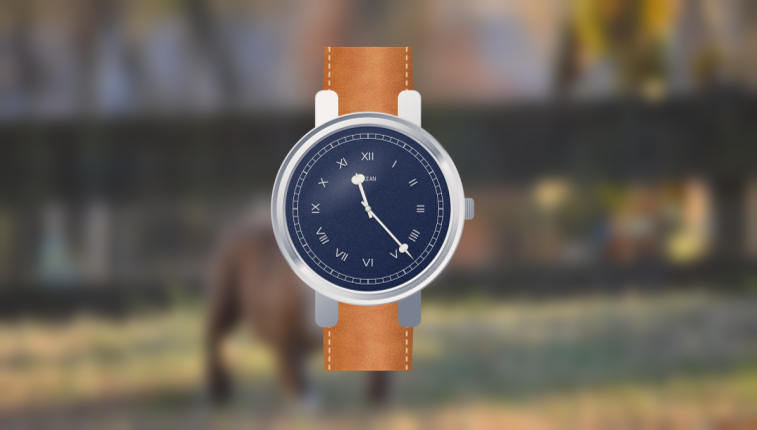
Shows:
11,23
